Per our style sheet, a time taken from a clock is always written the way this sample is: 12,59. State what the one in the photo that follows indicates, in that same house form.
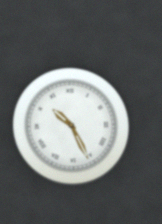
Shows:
10,26
